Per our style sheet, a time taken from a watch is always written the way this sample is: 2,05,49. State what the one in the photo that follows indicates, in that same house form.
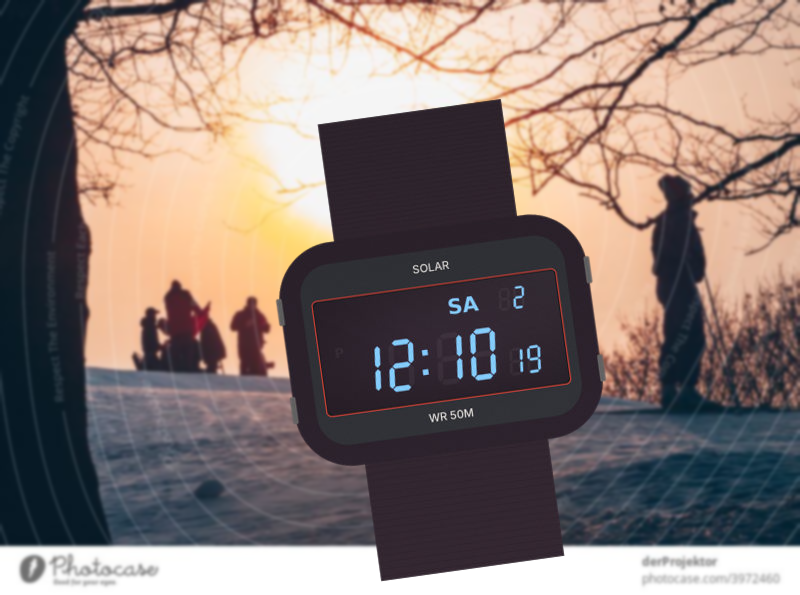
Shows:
12,10,19
